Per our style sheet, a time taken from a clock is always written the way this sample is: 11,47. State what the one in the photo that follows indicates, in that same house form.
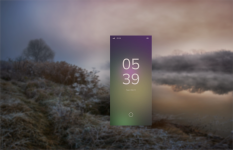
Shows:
5,39
